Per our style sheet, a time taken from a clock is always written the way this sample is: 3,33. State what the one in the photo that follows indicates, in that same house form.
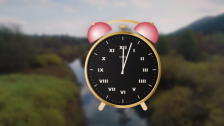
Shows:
12,03
